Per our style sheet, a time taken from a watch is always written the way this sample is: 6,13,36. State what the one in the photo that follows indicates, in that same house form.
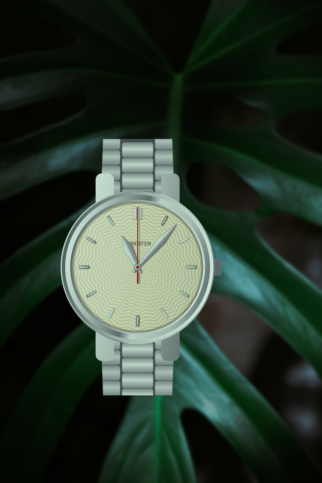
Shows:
11,07,00
